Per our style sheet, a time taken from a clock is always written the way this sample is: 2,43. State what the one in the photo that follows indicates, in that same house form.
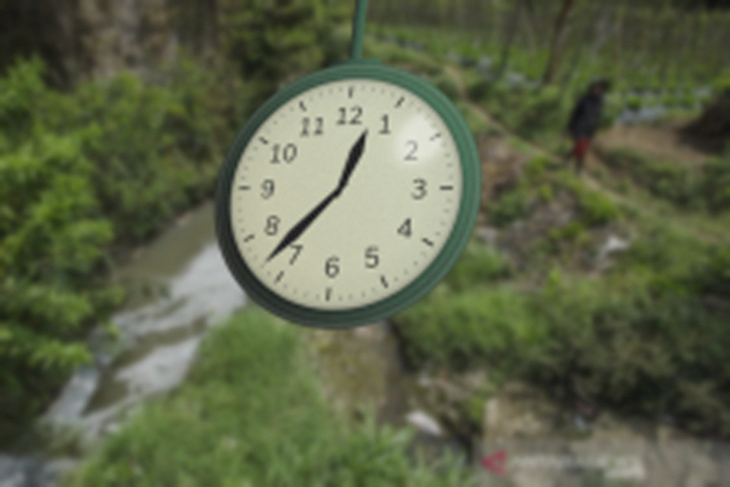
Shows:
12,37
